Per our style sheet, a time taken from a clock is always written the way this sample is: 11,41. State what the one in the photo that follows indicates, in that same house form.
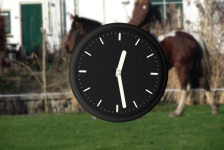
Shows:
12,28
